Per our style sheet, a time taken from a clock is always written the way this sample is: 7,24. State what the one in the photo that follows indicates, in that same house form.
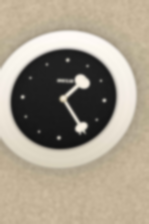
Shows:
1,24
